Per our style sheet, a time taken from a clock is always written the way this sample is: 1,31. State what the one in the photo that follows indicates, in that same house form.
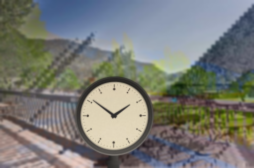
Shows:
1,51
